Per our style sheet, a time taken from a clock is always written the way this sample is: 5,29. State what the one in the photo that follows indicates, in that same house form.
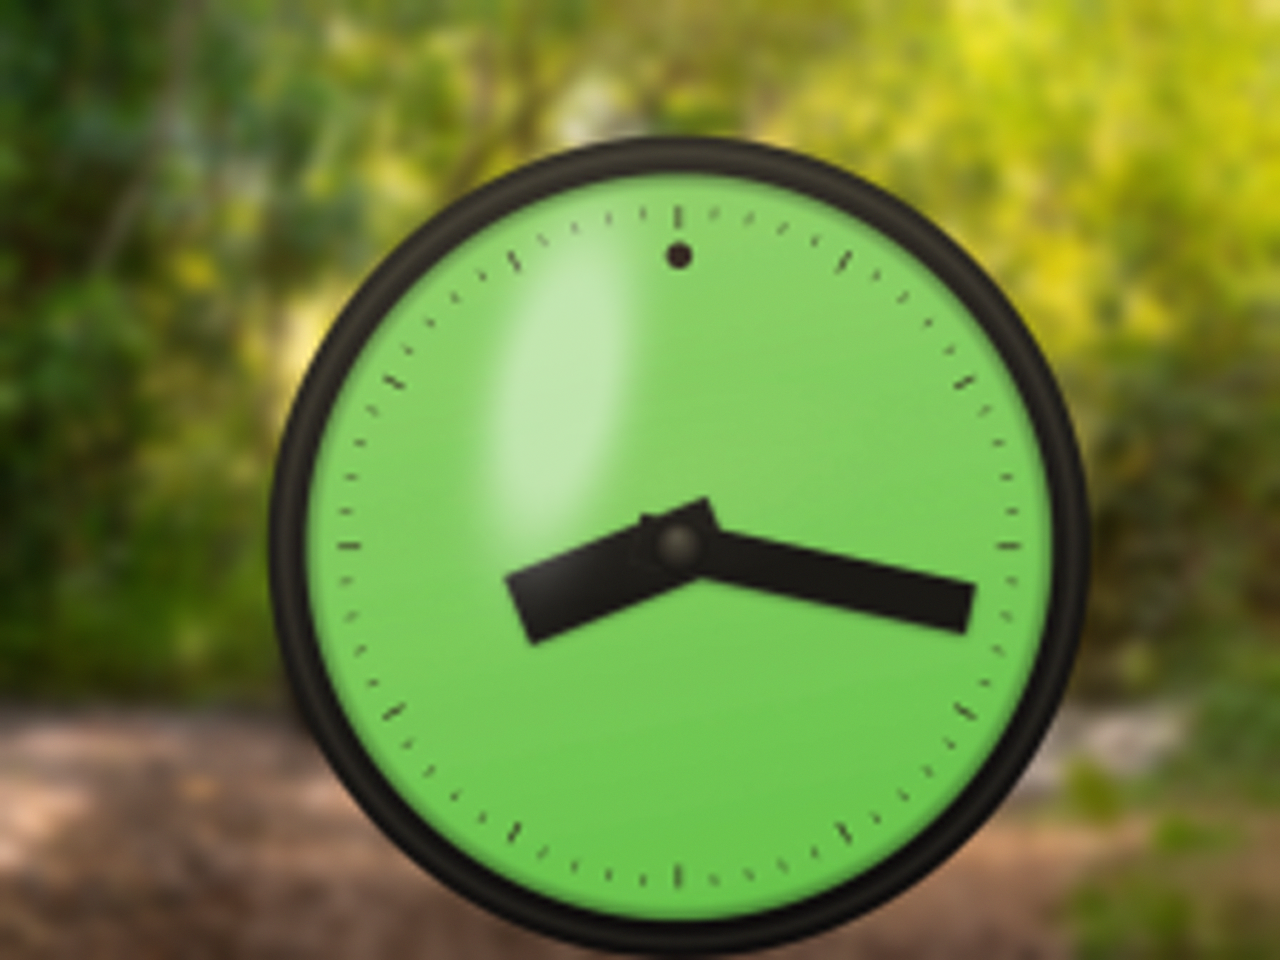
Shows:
8,17
